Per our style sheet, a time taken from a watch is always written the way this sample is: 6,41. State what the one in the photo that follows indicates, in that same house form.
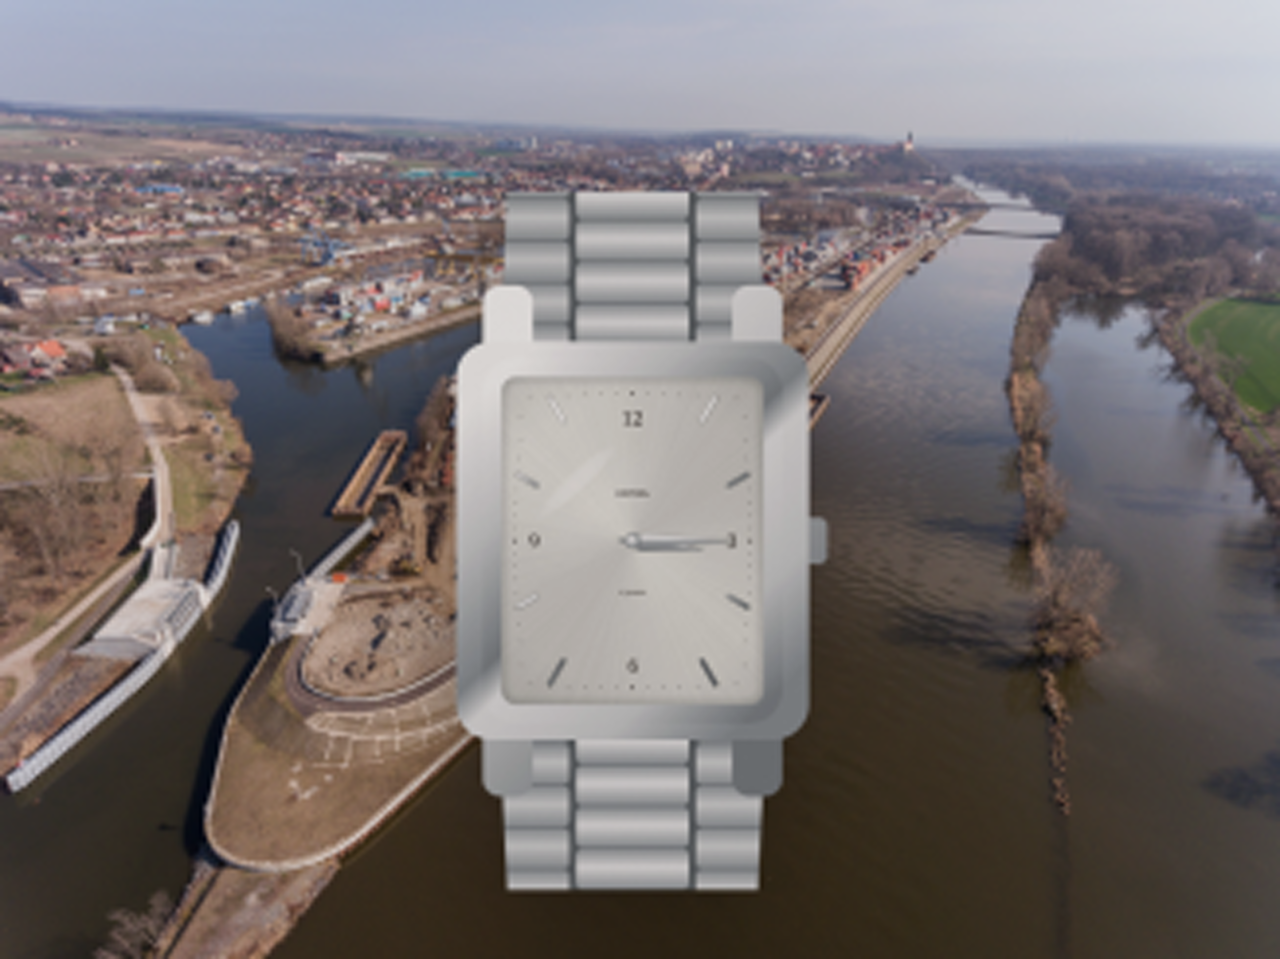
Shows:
3,15
